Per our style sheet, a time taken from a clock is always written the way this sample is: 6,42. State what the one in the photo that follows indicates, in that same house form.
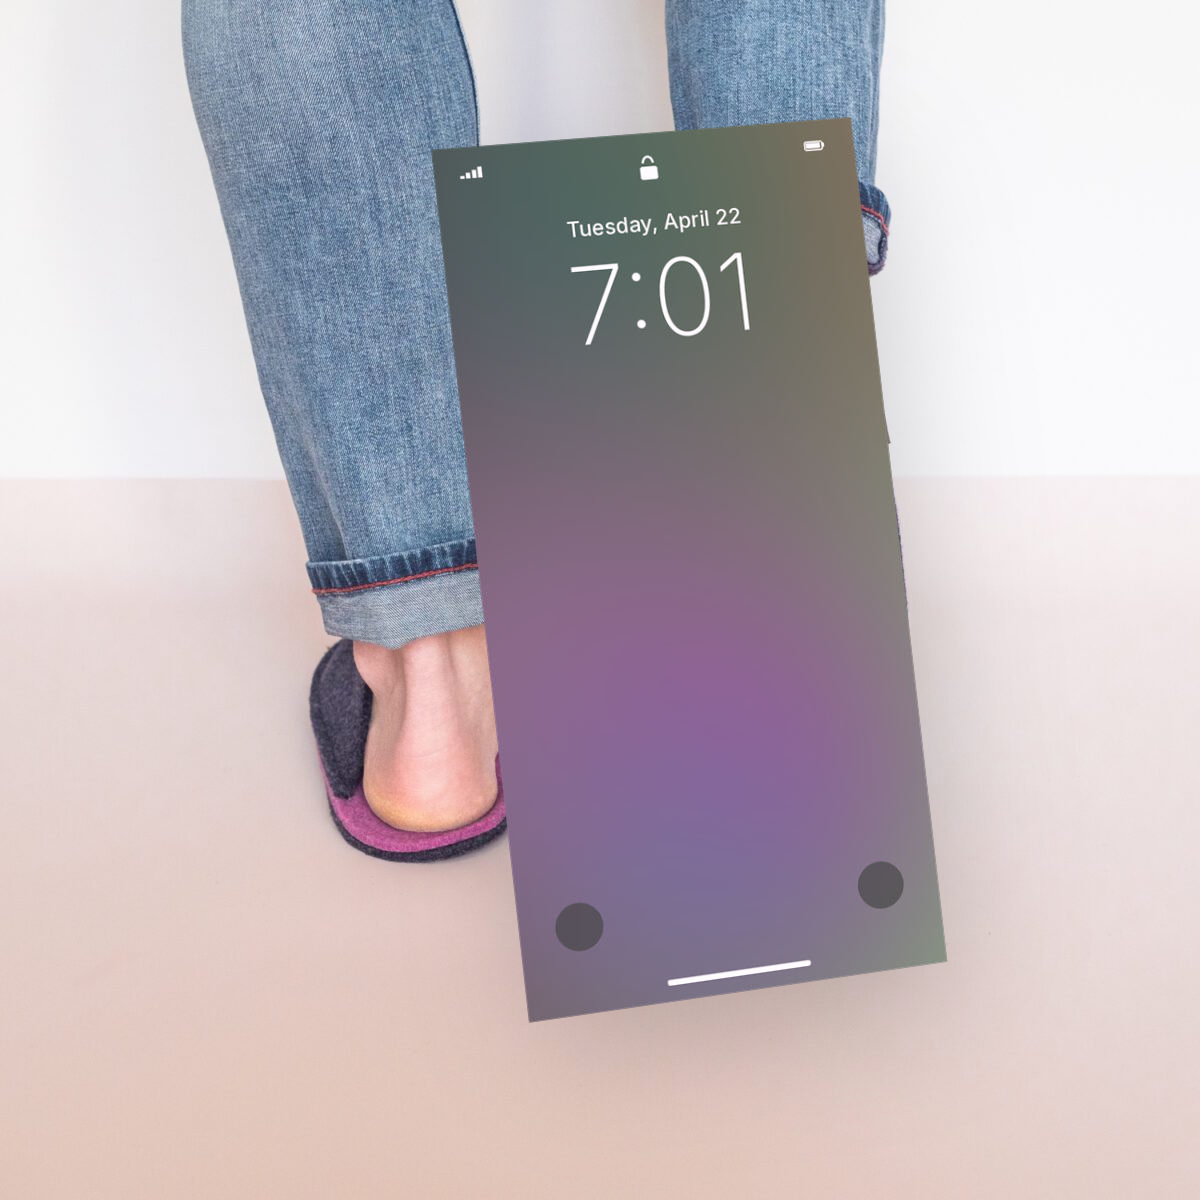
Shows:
7,01
